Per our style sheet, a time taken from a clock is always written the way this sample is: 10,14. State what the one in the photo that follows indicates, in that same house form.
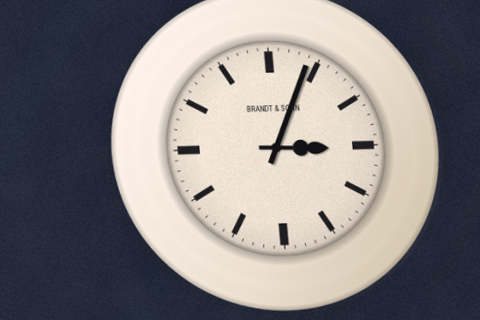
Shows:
3,04
